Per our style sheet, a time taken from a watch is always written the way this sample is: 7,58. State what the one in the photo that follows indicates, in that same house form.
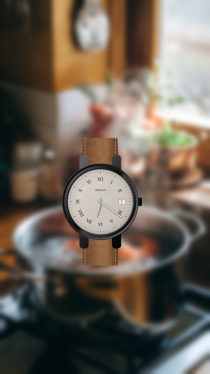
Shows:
6,21
